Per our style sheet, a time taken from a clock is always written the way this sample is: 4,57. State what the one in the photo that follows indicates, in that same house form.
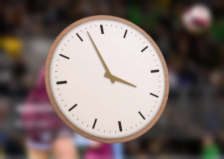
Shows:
3,57
